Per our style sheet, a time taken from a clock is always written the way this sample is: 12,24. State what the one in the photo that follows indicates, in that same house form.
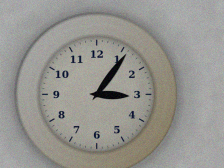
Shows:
3,06
